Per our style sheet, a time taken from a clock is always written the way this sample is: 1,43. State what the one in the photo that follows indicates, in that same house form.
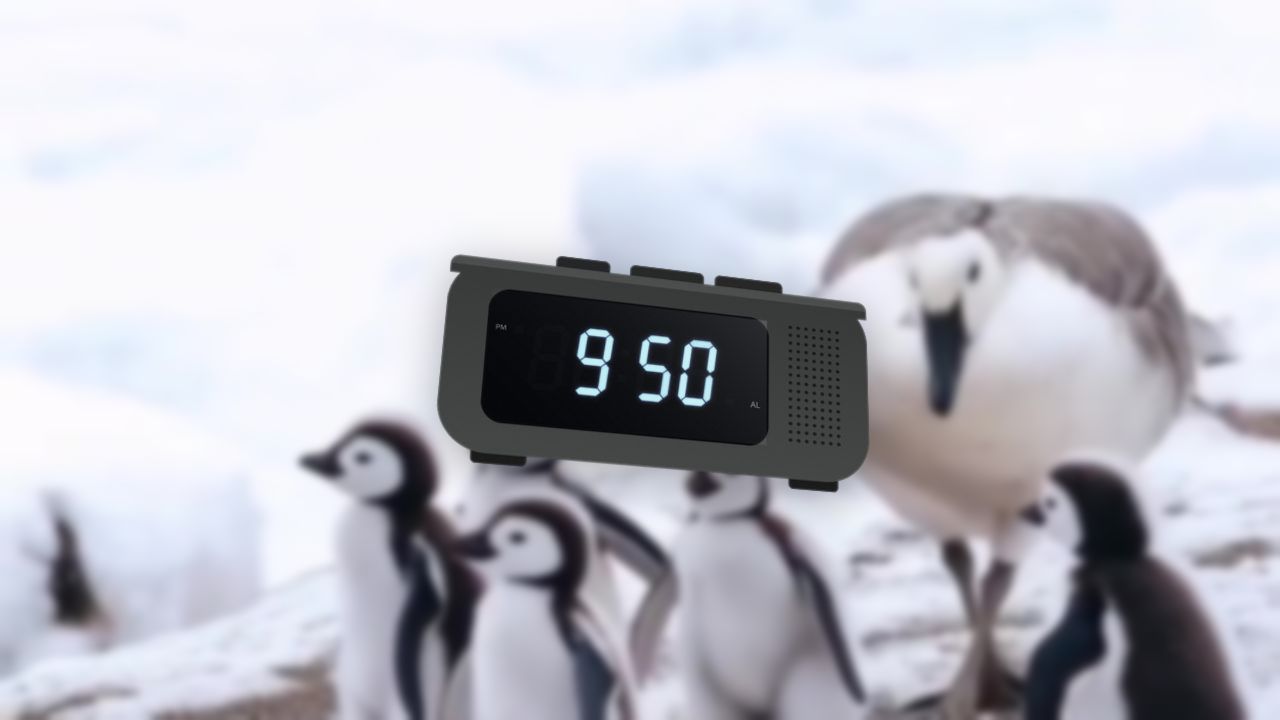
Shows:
9,50
